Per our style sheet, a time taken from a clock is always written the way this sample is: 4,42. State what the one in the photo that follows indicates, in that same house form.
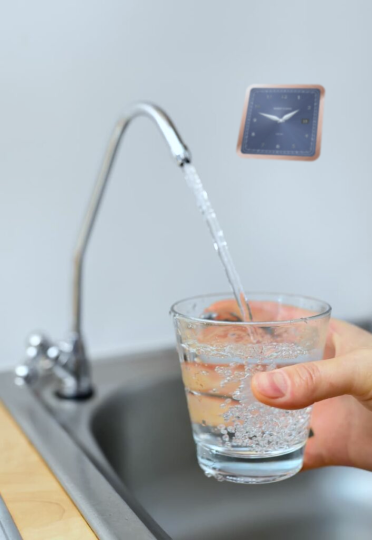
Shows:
1,48
